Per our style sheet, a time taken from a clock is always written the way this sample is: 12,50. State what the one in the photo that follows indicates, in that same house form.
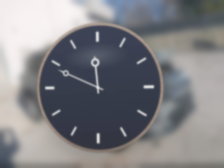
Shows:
11,49
